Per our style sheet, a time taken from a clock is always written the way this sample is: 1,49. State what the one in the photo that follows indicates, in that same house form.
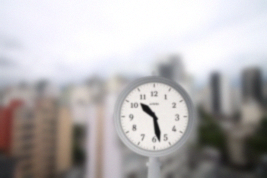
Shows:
10,28
